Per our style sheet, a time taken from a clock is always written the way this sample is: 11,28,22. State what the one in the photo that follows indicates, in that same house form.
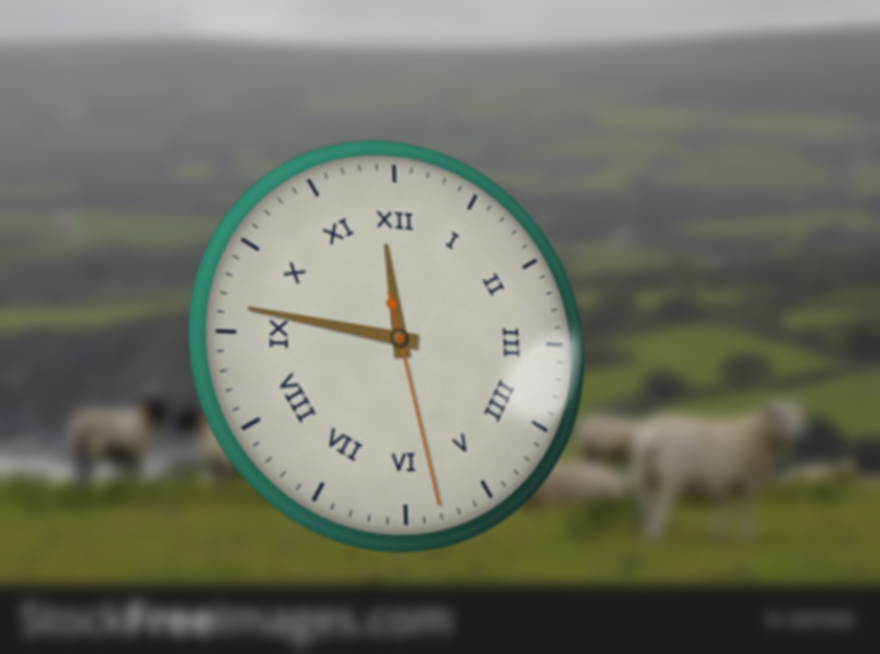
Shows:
11,46,28
